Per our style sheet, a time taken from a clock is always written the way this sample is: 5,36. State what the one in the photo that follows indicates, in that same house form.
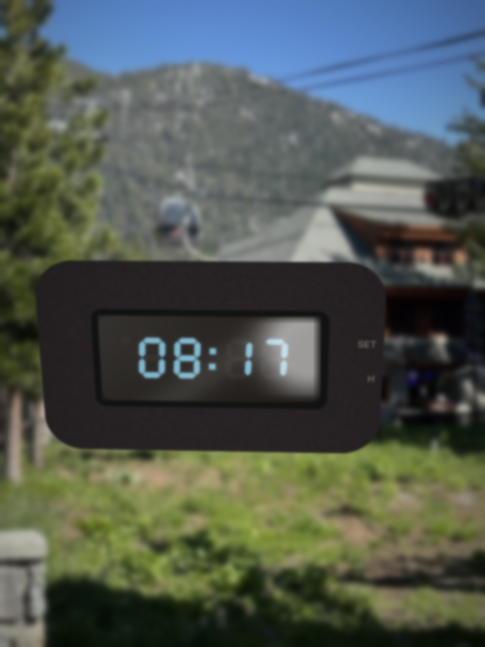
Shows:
8,17
